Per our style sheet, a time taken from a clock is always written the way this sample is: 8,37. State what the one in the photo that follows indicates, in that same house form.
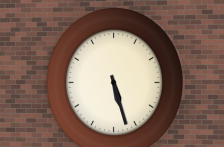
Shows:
5,27
